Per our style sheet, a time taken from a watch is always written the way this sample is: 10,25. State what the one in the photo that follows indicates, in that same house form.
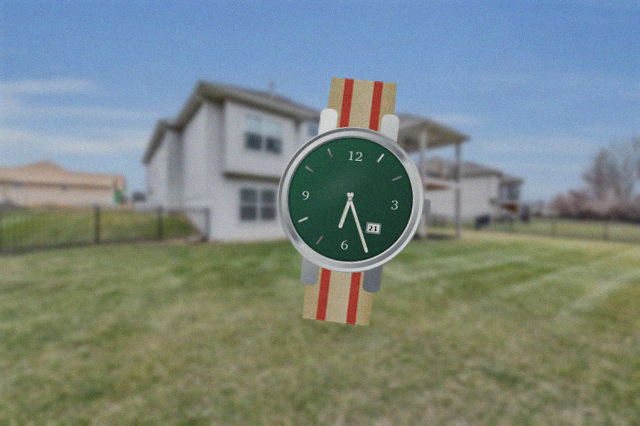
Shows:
6,26
